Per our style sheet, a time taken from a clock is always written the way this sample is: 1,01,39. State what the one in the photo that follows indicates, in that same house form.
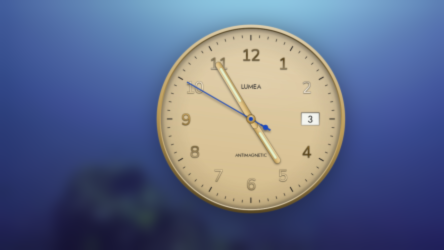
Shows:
4,54,50
